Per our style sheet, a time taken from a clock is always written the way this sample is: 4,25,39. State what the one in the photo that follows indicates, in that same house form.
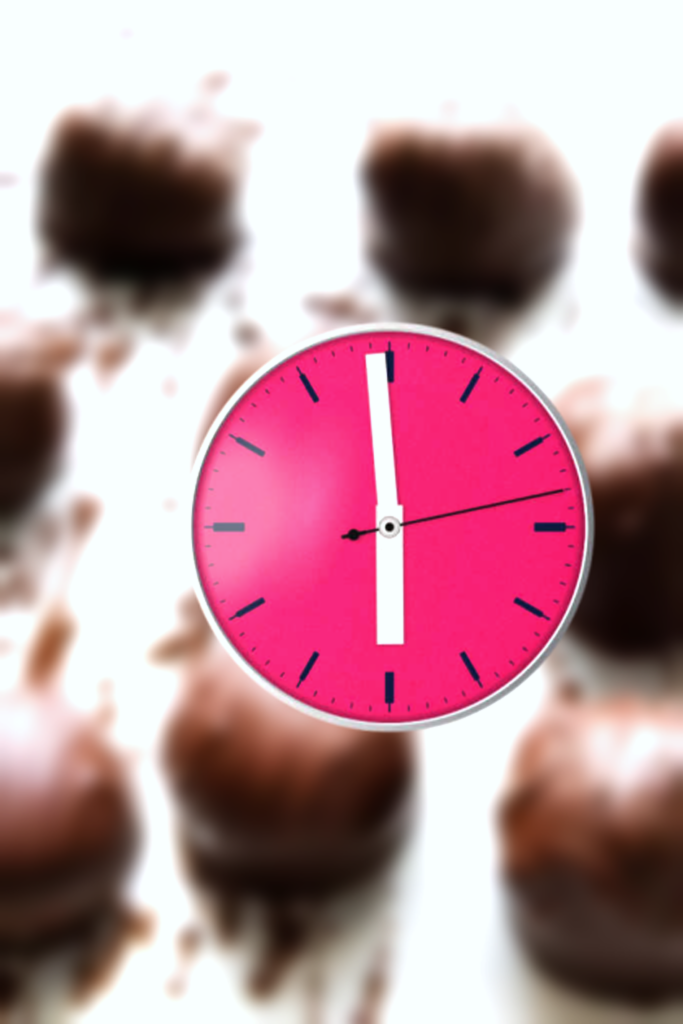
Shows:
5,59,13
